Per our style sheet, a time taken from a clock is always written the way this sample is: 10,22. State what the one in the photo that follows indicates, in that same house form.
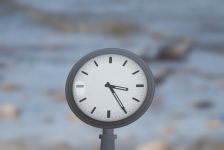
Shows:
3,25
